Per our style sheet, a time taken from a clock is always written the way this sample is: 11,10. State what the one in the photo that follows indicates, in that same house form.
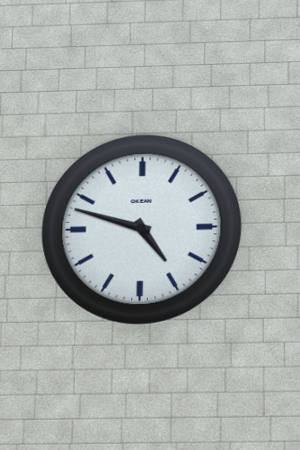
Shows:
4,48
